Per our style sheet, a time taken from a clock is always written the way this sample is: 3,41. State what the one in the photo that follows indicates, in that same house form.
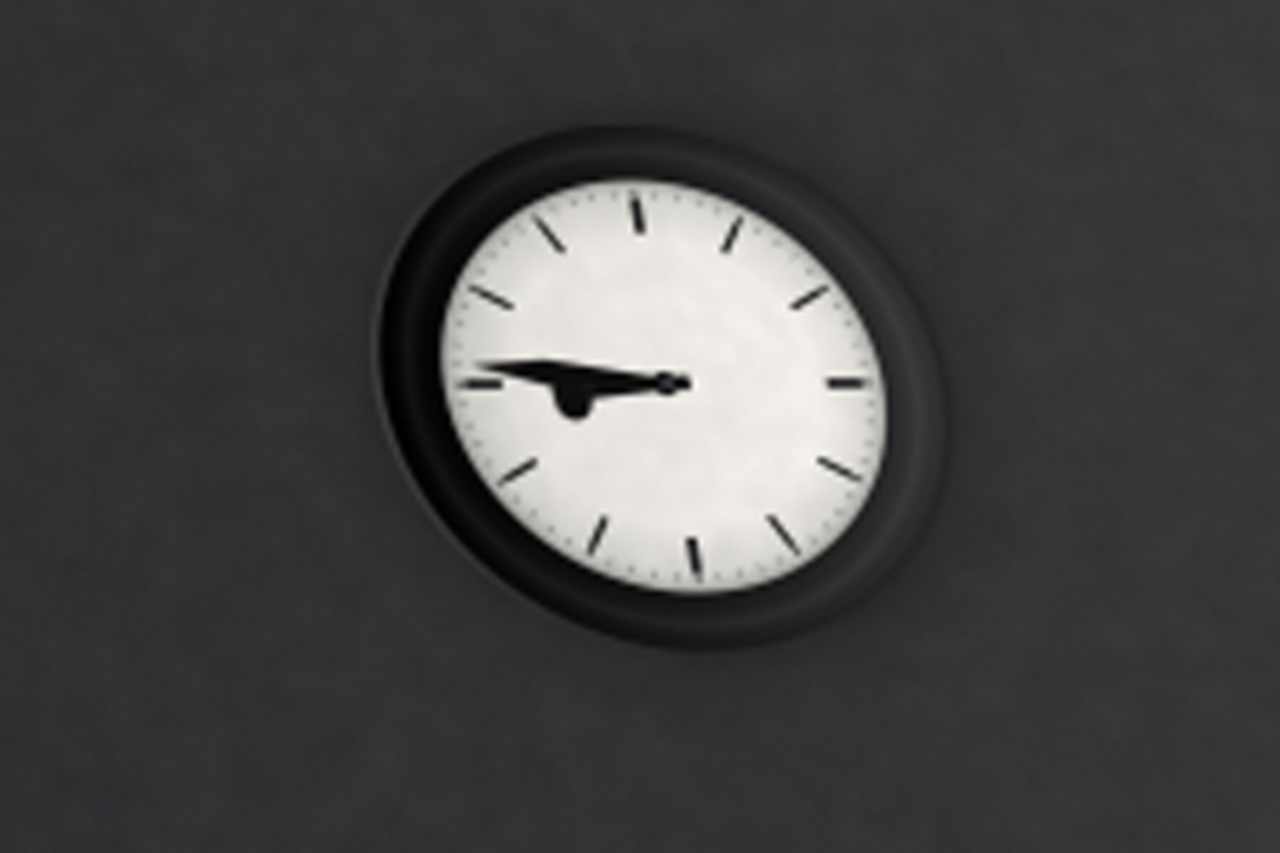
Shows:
8,46
